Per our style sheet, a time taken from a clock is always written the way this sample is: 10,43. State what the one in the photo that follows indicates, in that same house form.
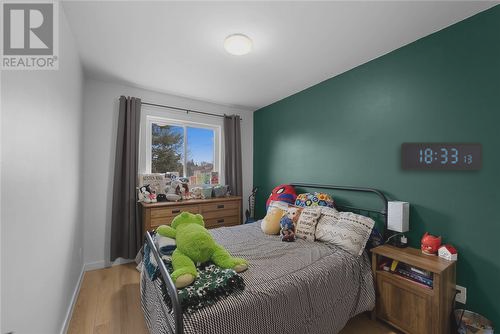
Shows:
18,33
